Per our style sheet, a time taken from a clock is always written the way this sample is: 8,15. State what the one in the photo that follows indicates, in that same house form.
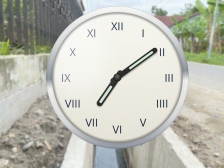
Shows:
7,09
